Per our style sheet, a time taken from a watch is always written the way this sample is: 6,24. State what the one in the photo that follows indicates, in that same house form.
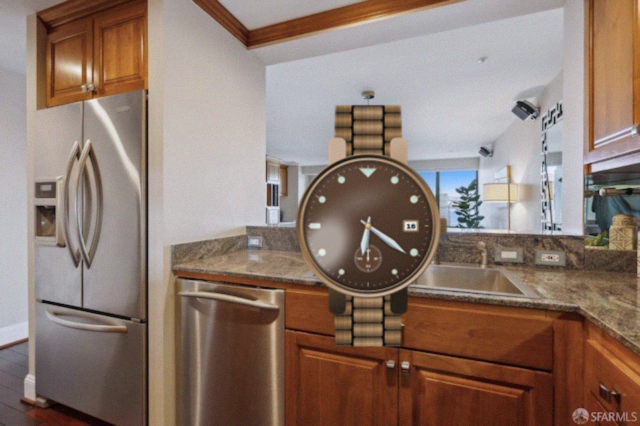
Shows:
6,21
